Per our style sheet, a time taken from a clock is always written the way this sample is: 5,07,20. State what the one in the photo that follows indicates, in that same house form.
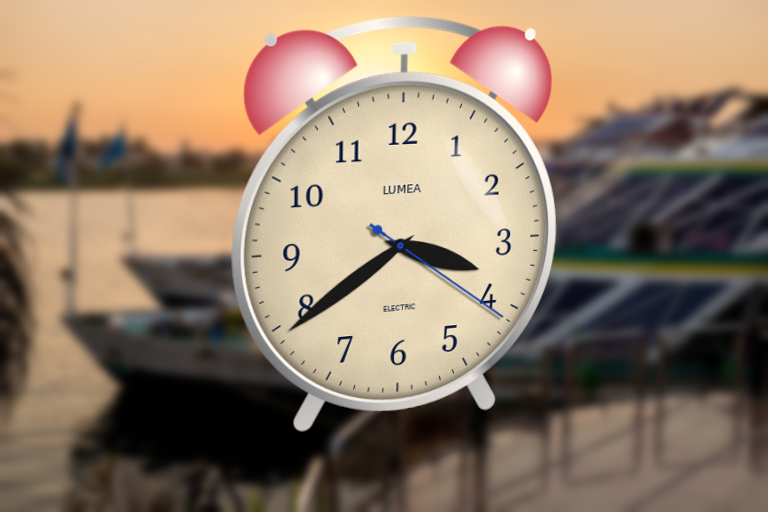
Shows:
3,39,21
